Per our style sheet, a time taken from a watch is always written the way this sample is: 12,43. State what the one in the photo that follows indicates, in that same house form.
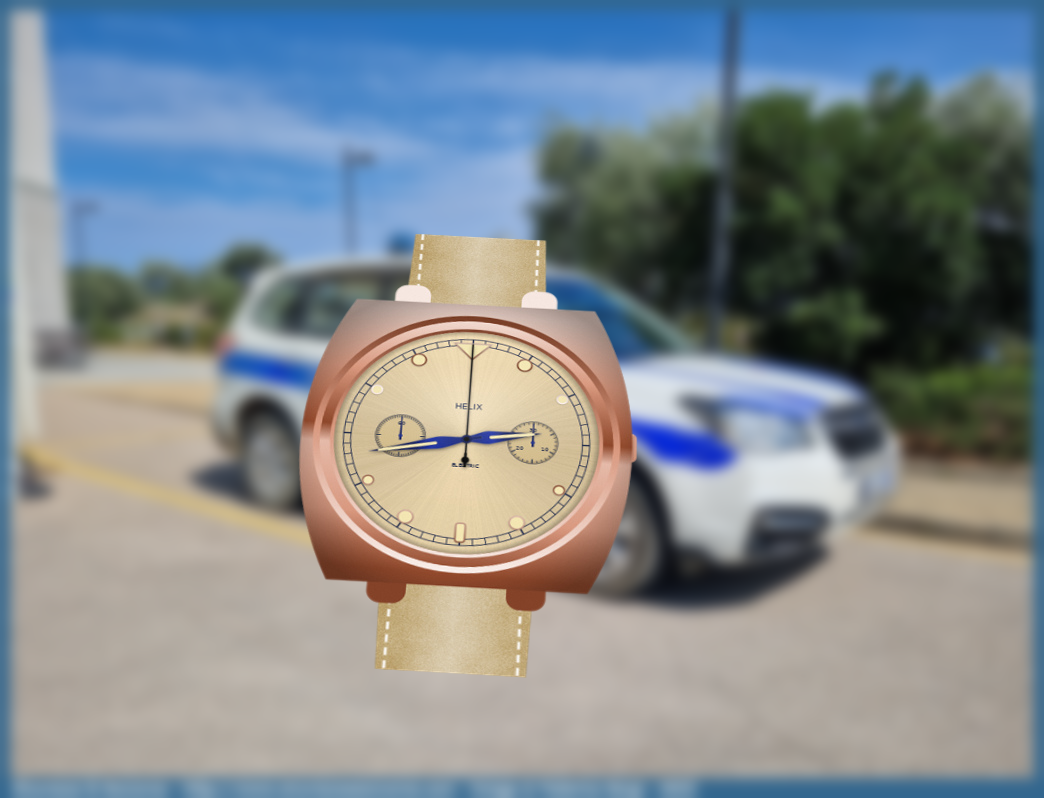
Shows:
2,43
